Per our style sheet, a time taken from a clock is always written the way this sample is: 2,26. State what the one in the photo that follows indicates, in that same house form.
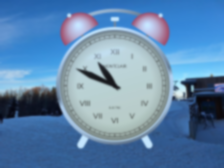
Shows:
10,49
